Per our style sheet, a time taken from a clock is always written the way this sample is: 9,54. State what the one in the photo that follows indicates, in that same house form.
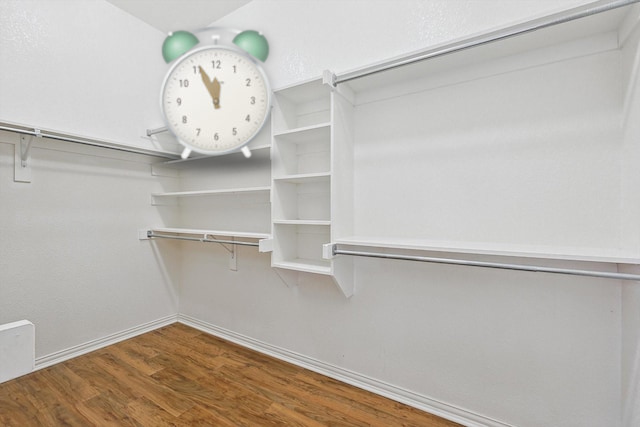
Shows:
11,56
